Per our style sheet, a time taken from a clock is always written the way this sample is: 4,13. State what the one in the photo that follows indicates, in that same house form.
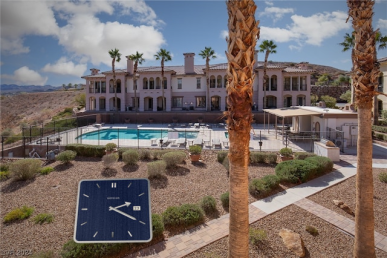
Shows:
2,20
